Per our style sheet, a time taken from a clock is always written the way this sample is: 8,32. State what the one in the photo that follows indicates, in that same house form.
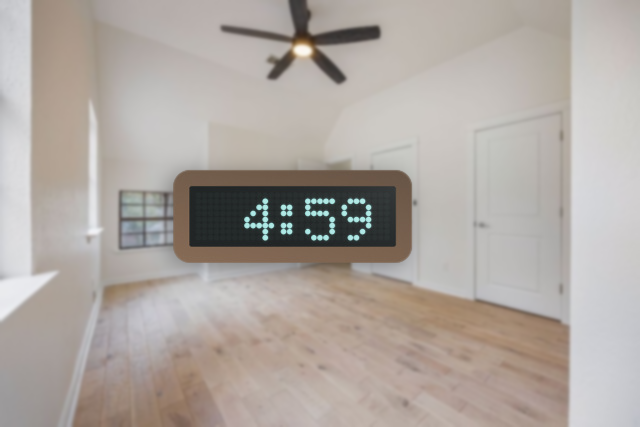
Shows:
4,59
